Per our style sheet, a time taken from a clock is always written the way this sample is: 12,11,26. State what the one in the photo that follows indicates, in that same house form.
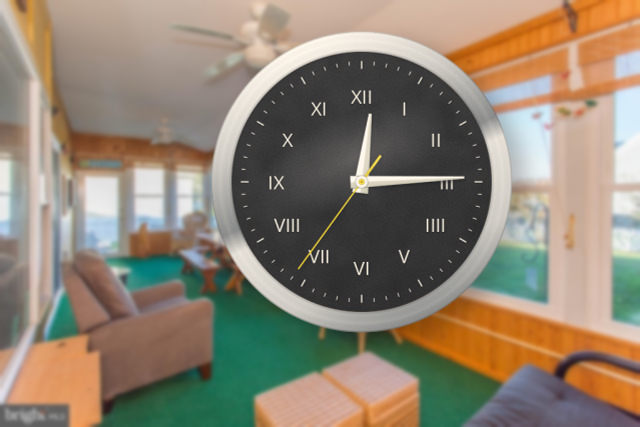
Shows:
12,14,36
